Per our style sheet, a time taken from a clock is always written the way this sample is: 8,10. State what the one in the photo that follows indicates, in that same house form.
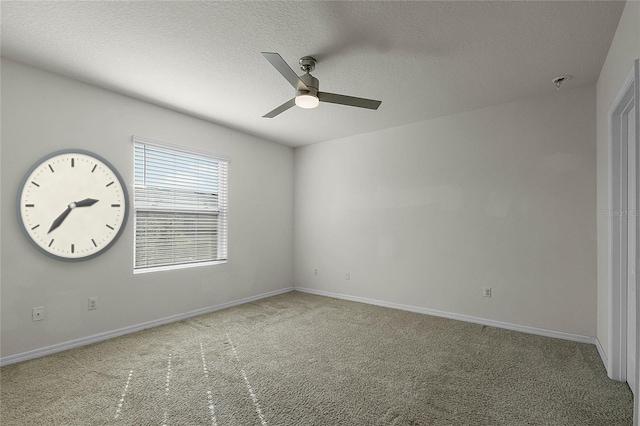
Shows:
2,37
